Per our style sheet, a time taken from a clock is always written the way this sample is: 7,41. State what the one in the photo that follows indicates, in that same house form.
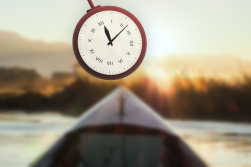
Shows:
12,12
